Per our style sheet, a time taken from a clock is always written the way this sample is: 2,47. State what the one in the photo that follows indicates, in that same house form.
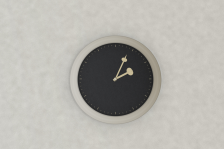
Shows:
2,04
